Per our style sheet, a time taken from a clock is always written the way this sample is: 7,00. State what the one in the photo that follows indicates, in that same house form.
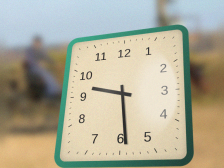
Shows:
9,29
